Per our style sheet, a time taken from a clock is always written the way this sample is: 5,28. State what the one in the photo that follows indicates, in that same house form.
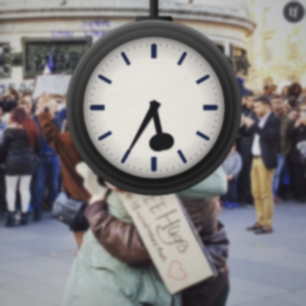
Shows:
5,35
